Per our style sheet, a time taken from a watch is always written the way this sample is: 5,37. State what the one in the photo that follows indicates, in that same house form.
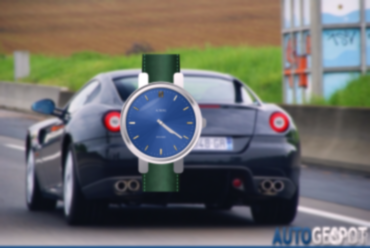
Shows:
4,21
